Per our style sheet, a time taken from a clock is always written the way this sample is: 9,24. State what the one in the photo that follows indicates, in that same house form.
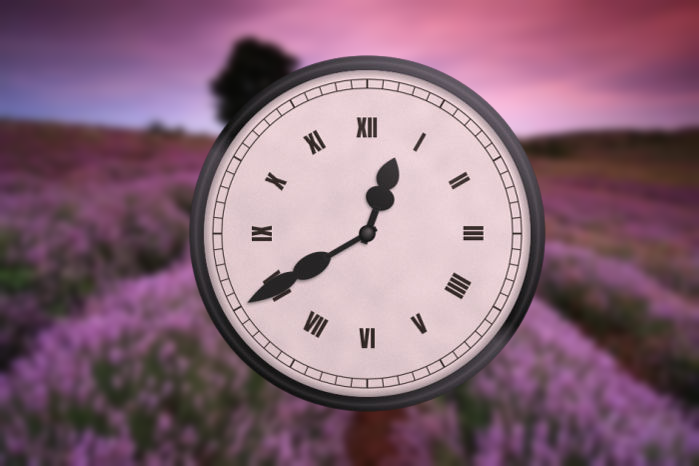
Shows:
12,40
